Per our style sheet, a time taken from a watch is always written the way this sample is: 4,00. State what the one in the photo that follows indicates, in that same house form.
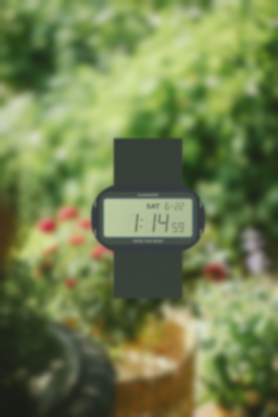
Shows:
1,14
